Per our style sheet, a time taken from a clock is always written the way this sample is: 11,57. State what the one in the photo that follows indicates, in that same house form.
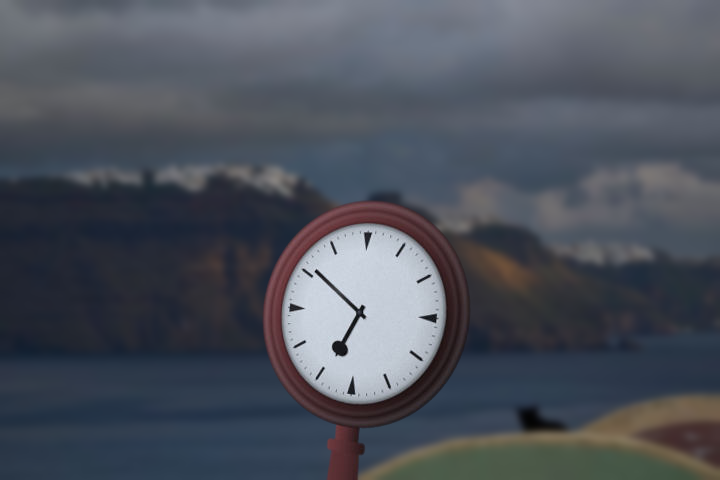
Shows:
6,51
